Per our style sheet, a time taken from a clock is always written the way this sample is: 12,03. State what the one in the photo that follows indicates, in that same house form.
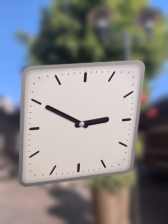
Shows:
2,50
